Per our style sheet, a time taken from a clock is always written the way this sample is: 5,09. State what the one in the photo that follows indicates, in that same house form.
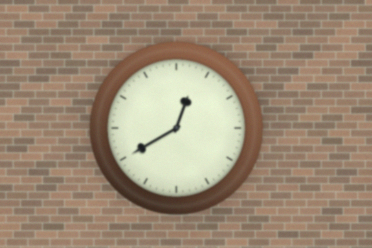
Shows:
12,40
